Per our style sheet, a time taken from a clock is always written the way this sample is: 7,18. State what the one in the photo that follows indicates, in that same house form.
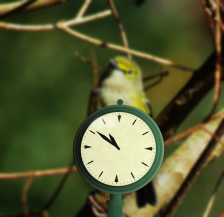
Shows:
10,51
